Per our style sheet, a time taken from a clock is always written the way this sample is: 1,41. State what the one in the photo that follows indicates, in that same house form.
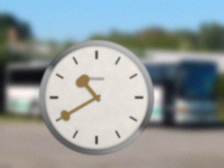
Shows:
10,40
